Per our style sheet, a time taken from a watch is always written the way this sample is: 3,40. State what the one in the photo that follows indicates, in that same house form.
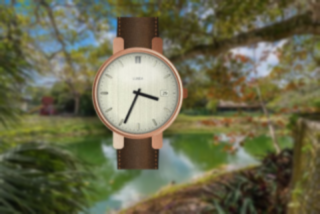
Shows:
3,34
